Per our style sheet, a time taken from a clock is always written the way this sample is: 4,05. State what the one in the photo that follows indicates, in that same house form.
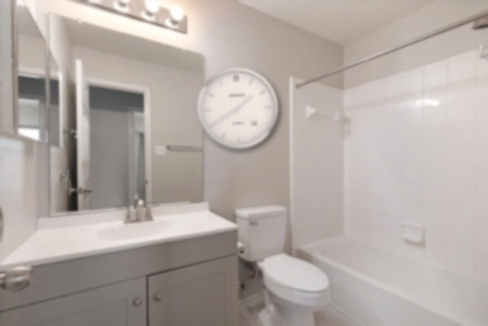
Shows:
1,40
